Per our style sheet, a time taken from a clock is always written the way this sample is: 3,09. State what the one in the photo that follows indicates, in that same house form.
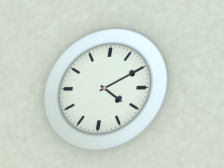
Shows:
4,10
